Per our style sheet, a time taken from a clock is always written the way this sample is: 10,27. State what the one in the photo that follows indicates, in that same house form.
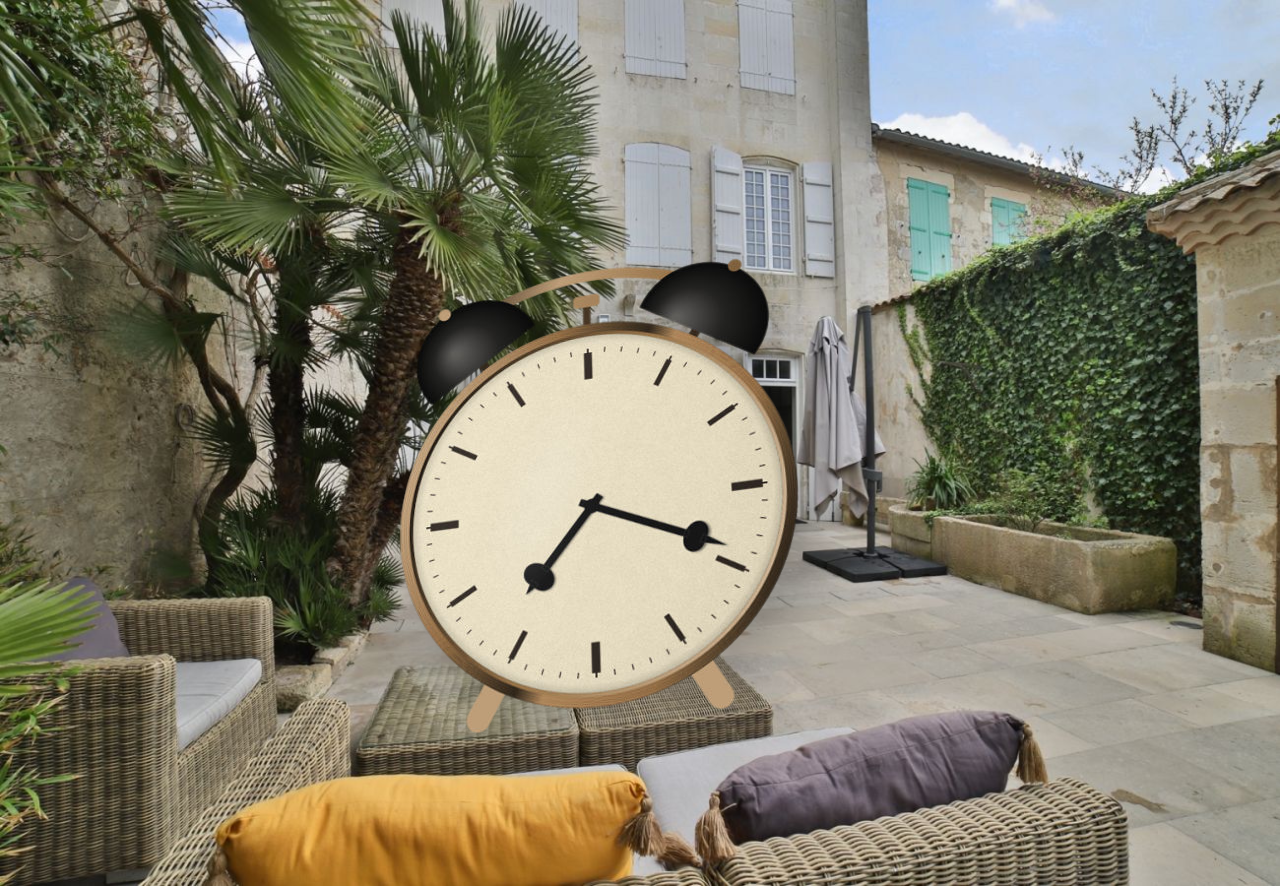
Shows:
7,19
